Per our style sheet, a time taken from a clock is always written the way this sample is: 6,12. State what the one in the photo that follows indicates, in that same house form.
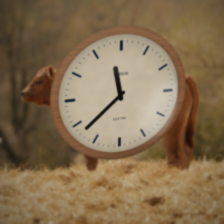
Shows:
11,38
